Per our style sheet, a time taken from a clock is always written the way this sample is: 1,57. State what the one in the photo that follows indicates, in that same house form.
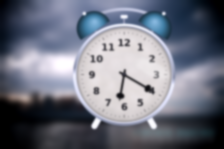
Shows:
6,20
